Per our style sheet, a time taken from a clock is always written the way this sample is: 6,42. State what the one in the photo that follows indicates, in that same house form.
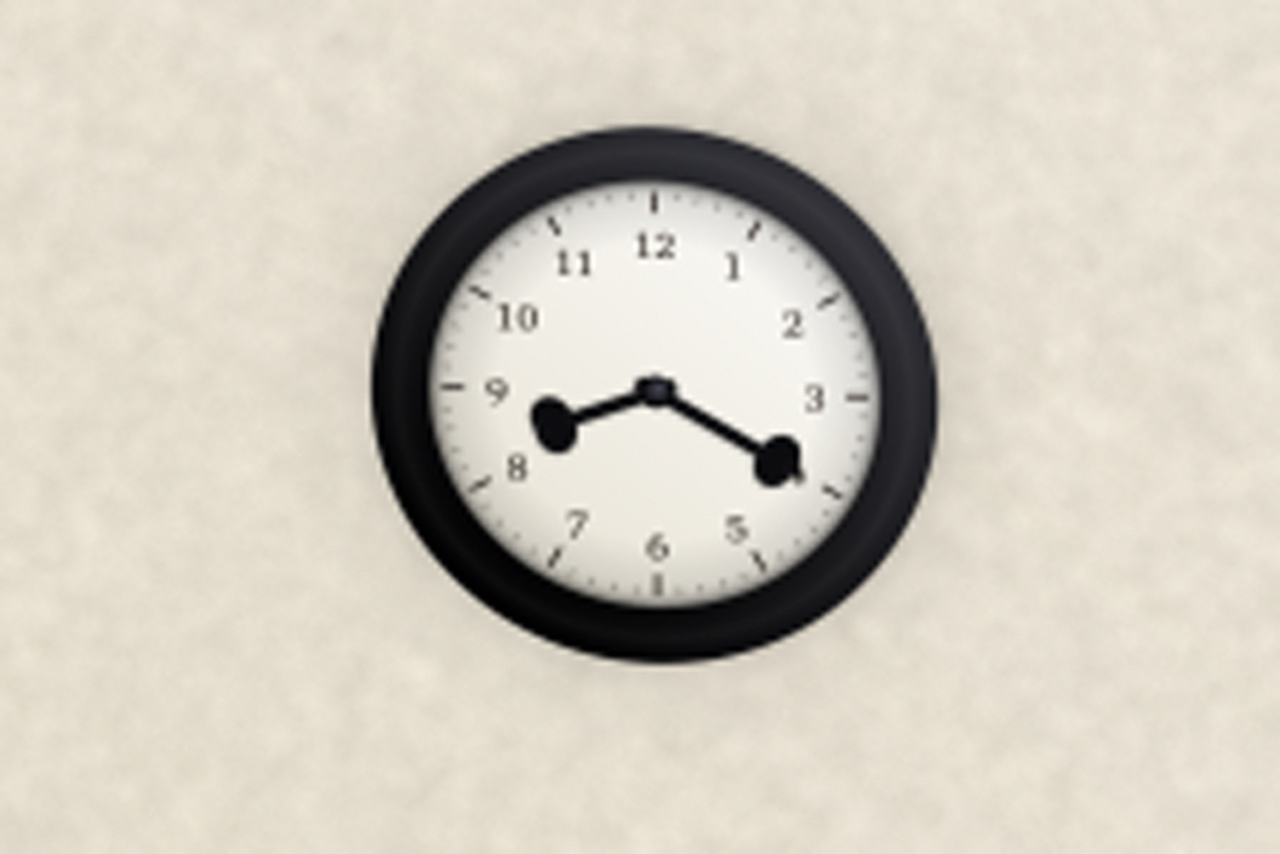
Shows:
8,20
